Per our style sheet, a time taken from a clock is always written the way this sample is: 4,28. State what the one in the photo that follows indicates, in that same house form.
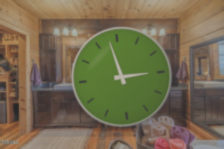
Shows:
2,58
